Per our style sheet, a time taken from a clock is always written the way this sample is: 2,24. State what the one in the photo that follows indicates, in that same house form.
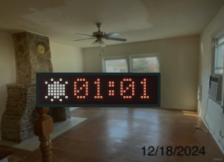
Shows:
1,01
